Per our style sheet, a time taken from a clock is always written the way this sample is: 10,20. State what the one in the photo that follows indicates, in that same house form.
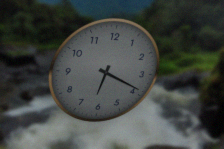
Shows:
6,19
